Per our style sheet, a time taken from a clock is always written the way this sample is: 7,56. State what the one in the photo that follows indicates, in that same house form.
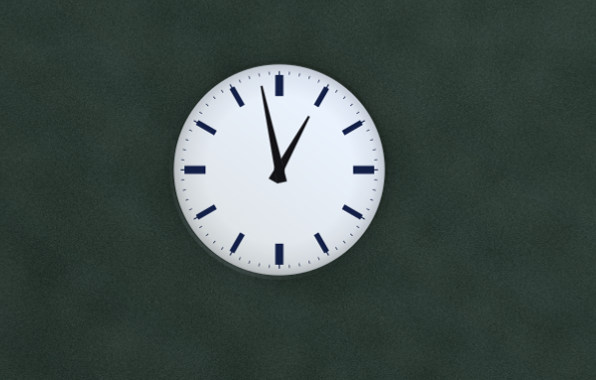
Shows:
12,58
